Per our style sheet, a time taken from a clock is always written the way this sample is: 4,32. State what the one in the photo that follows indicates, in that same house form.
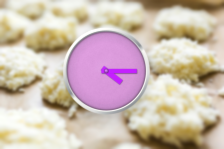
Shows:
4,15
